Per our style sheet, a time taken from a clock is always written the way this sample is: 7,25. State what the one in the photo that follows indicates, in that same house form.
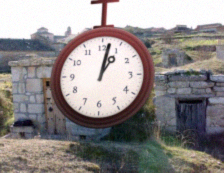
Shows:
1,02
